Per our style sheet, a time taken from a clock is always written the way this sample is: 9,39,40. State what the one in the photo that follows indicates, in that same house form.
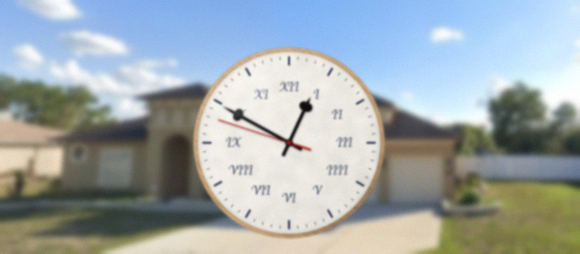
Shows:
12,49,48
